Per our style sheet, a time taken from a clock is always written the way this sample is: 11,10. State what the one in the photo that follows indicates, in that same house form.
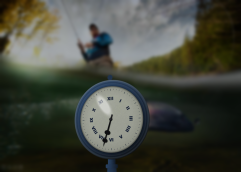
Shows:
6,33
